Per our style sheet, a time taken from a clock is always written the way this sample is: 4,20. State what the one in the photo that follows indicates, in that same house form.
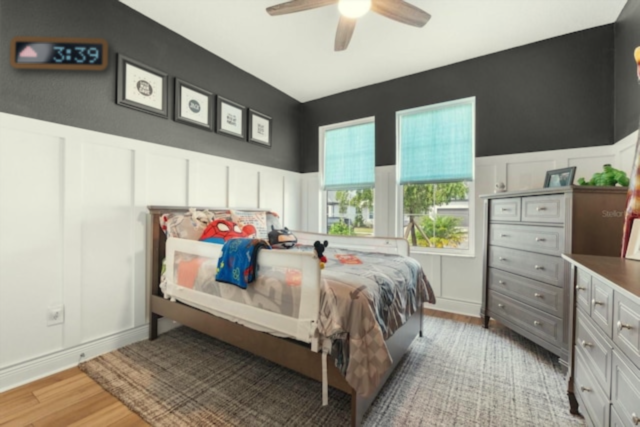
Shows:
3,39
